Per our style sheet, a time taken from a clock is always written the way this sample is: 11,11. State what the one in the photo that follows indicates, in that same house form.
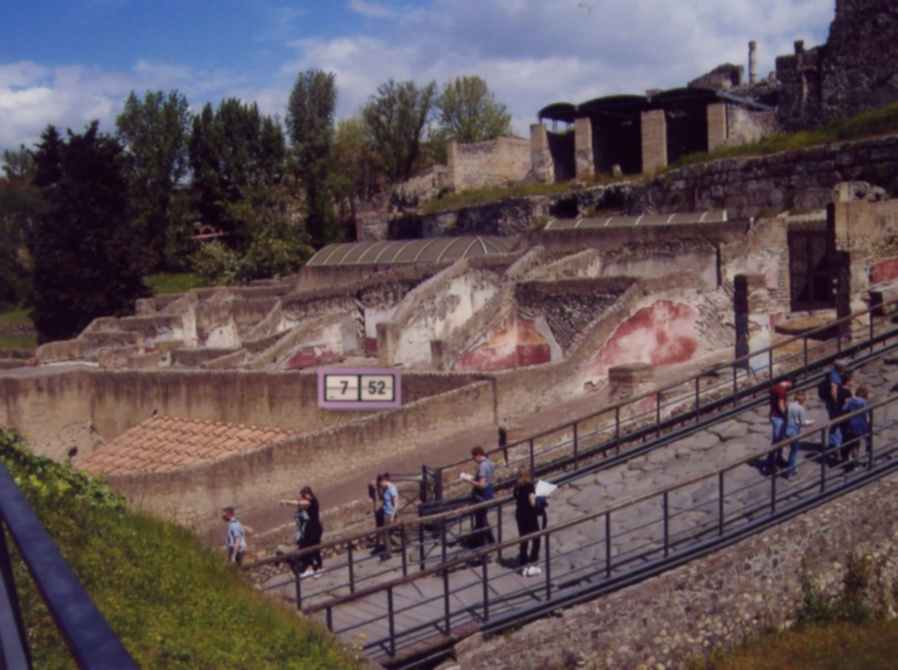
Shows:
7,52
